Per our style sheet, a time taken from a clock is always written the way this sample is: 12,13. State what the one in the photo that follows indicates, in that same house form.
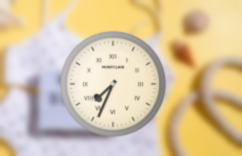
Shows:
7,34
